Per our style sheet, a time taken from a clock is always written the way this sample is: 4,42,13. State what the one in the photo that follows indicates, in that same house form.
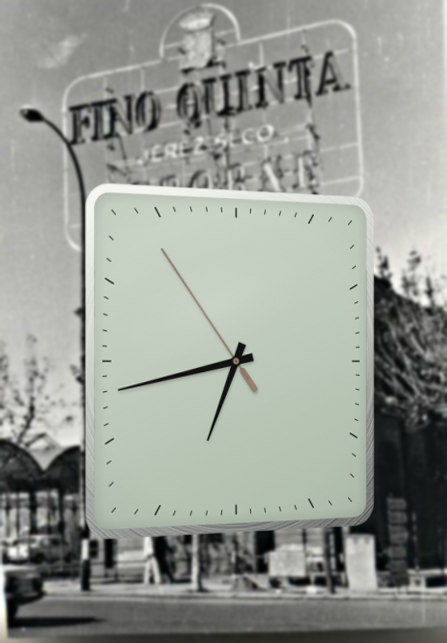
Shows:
6,42,54
